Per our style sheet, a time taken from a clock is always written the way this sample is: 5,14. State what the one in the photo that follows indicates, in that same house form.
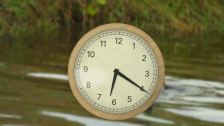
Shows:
6,20
